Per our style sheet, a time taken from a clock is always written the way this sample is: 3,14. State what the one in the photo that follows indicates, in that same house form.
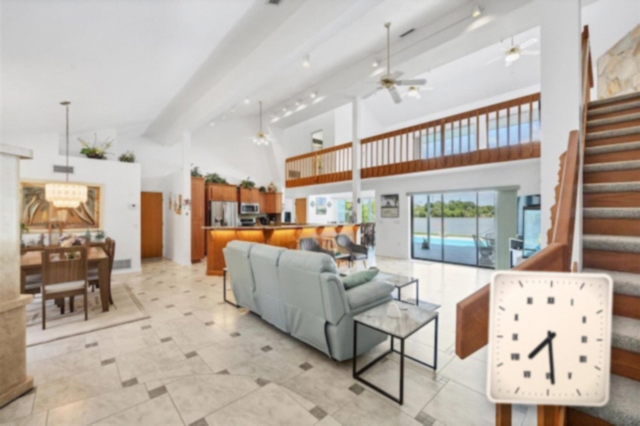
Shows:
7,29
